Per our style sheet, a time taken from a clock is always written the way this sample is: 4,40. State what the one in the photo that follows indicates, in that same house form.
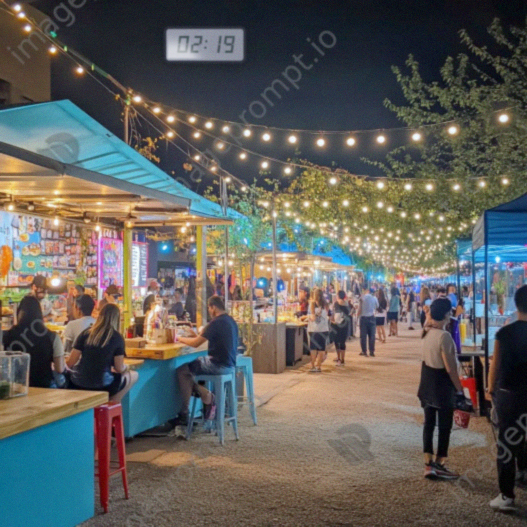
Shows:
2,19
